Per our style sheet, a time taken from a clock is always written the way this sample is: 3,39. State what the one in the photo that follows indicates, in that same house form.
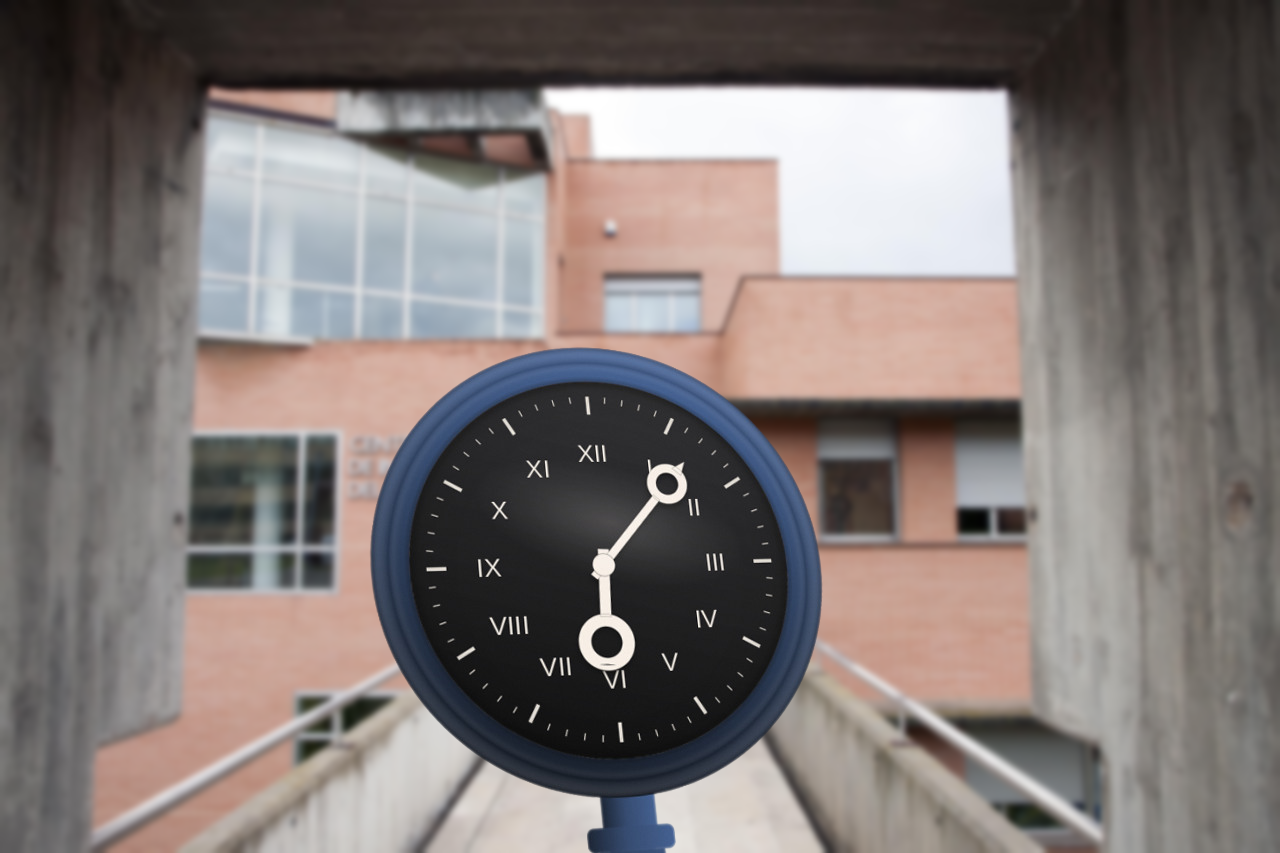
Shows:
6,07
